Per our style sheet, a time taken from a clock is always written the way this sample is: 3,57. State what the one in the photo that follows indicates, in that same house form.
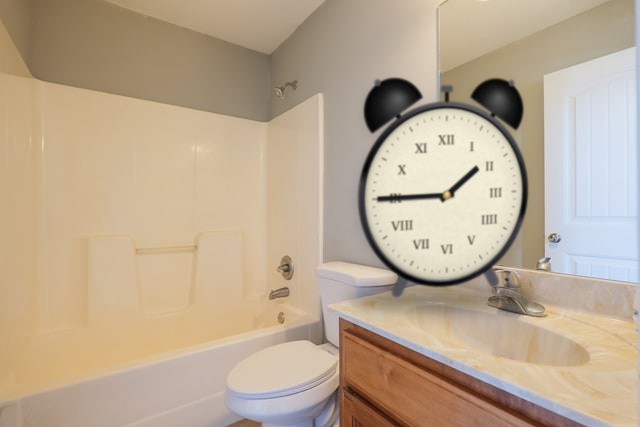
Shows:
1,45
